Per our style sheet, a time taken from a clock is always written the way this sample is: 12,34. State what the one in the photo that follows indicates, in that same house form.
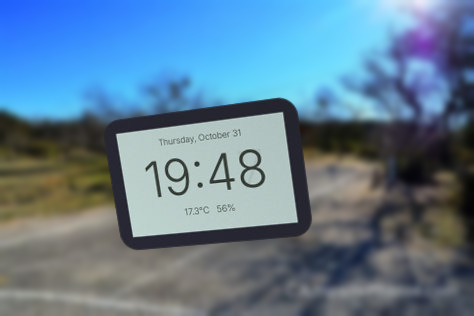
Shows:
19,48
